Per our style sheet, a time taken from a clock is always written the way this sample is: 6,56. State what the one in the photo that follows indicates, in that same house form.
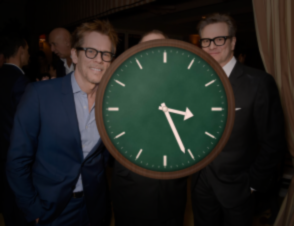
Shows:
3,26
